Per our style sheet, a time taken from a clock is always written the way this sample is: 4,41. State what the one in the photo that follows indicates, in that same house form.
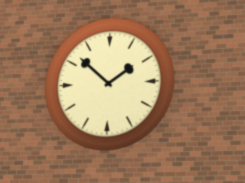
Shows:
1,52
